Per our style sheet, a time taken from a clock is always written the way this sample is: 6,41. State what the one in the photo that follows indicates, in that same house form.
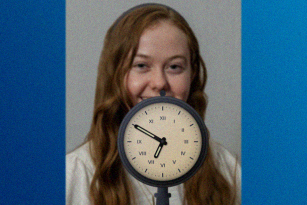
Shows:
6,50
